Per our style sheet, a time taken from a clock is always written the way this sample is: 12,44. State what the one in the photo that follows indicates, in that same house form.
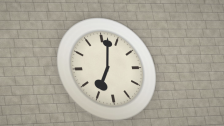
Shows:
7,02
